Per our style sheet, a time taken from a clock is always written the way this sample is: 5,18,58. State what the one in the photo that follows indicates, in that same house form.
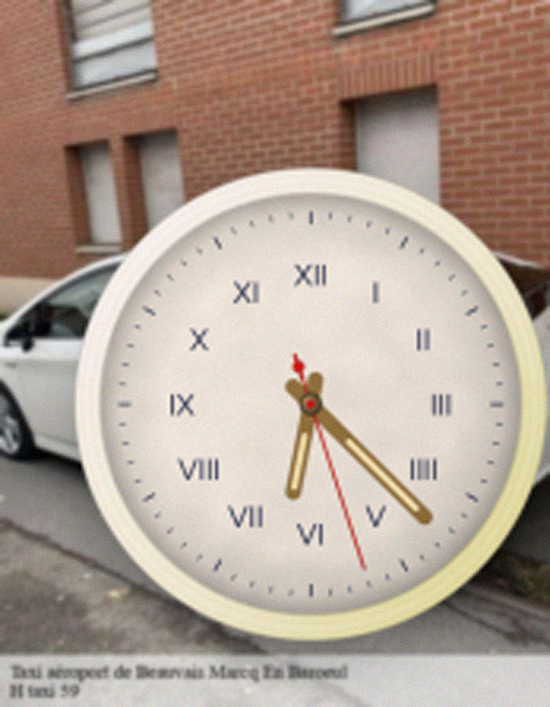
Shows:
6,22,27
